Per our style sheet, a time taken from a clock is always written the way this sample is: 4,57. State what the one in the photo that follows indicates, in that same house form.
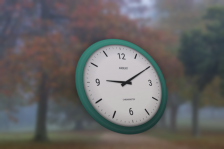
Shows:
9,10
